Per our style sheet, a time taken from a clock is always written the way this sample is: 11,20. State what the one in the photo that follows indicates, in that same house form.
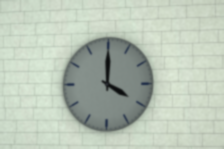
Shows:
4,00
